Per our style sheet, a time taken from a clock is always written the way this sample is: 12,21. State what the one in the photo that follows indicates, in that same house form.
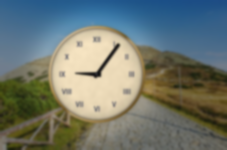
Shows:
9,06
